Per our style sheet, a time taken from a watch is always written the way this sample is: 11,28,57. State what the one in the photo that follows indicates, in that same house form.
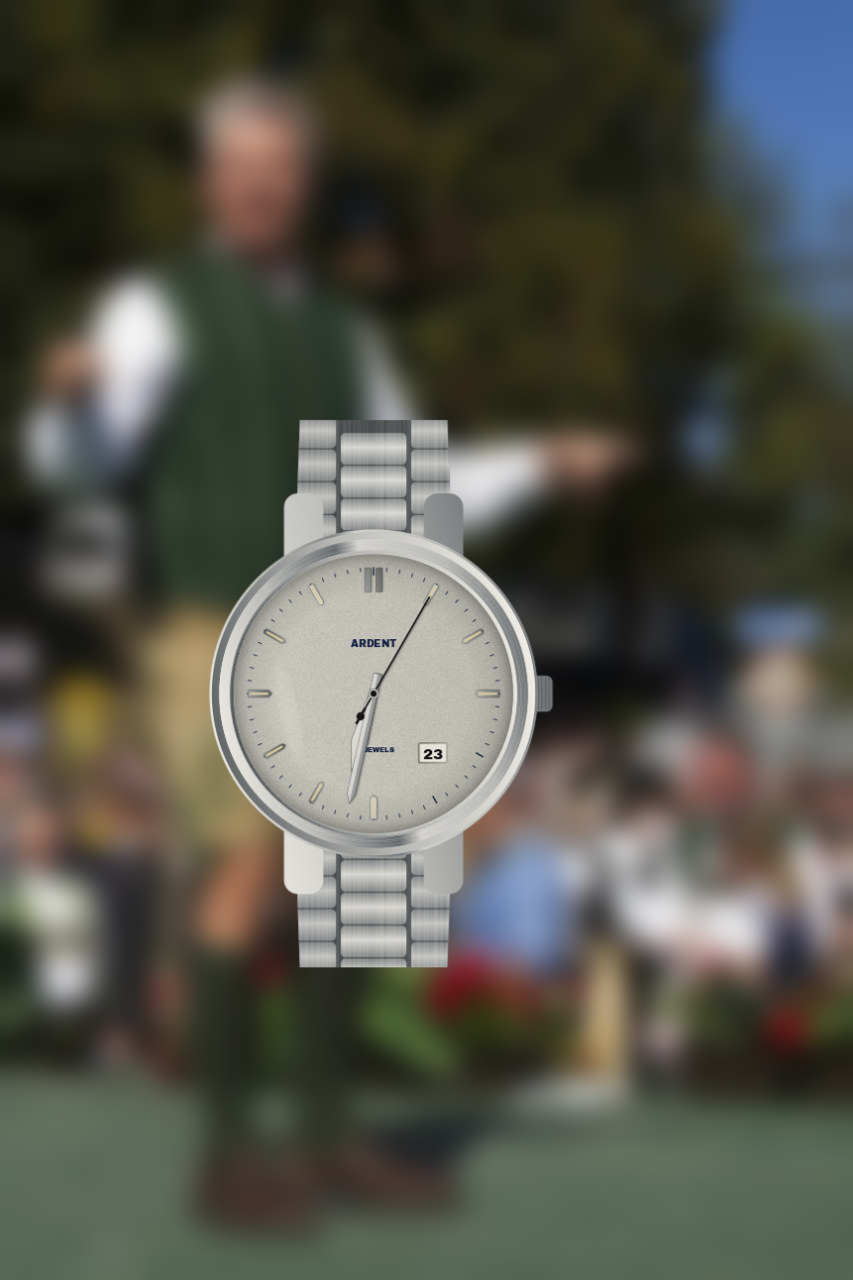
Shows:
6,32,05
